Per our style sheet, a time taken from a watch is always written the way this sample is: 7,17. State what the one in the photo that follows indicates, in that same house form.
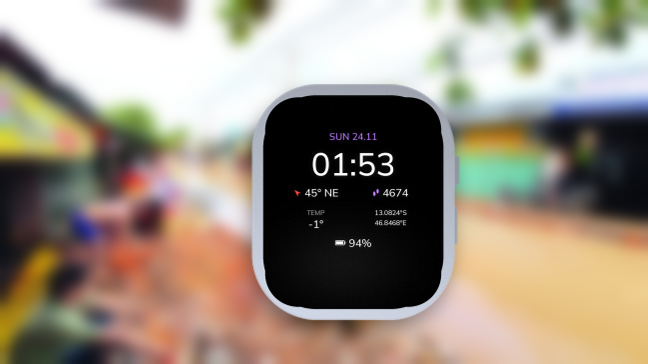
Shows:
1,53
